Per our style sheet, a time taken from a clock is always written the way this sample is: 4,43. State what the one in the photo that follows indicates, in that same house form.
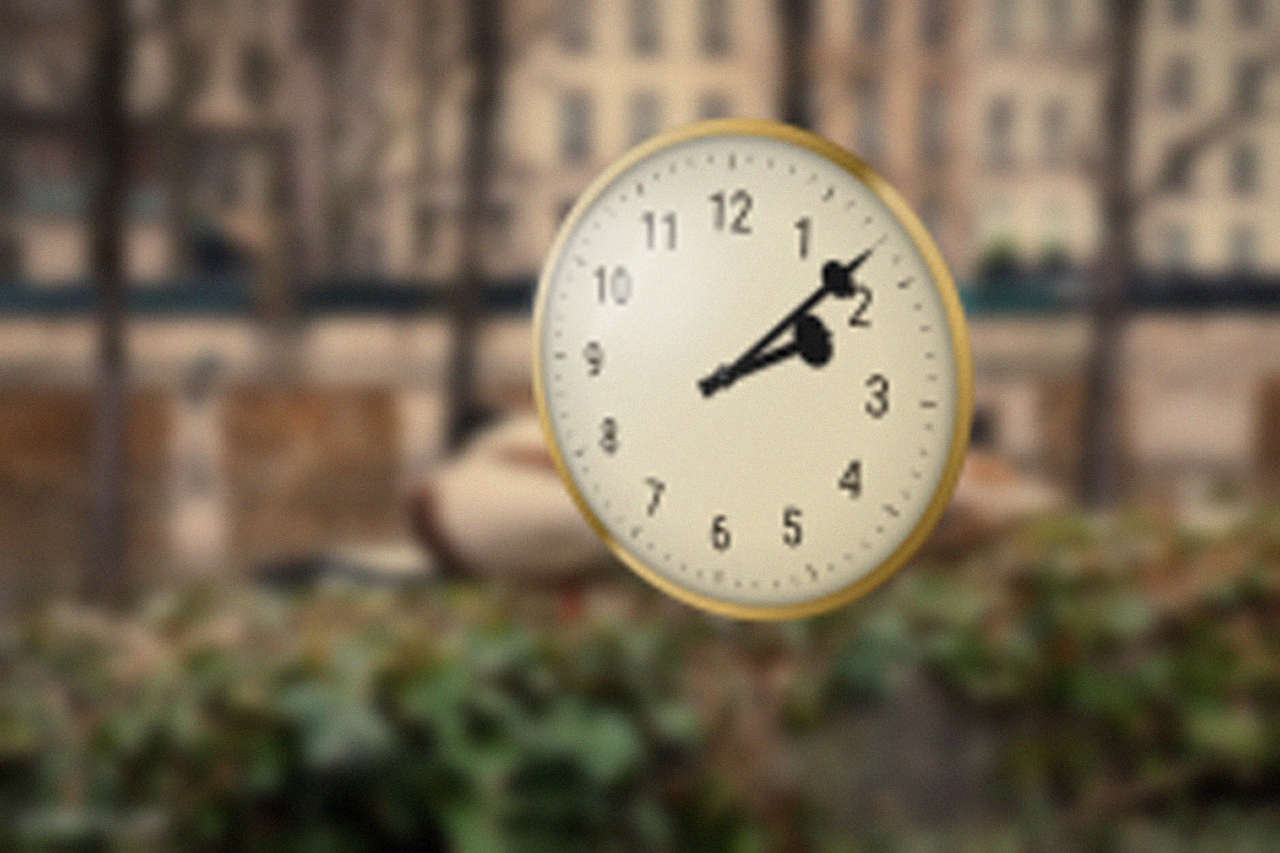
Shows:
2,08
